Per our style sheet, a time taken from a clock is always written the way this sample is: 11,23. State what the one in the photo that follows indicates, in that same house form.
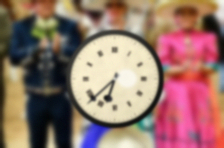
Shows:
6,38
